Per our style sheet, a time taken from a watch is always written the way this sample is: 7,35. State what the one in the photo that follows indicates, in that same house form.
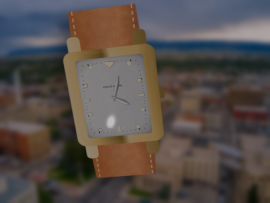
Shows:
4,03
